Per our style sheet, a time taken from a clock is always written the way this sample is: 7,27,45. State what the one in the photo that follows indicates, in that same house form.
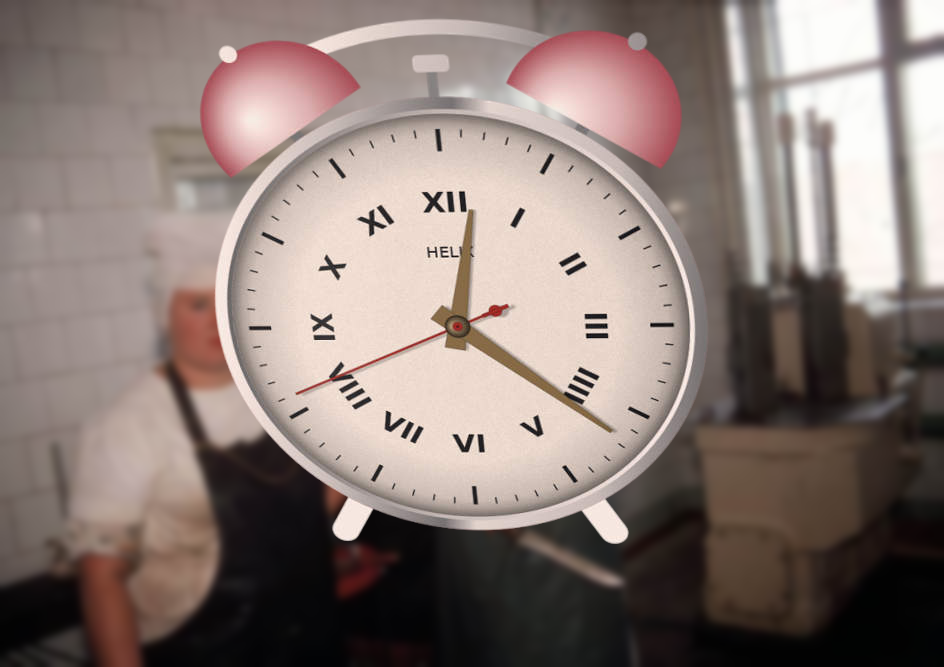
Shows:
12,21,41
